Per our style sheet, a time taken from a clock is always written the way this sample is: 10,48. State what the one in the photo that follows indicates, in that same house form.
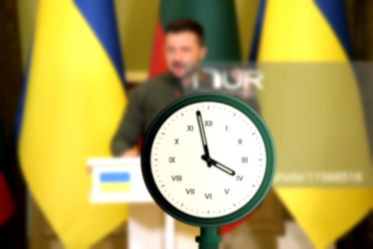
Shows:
3,58
